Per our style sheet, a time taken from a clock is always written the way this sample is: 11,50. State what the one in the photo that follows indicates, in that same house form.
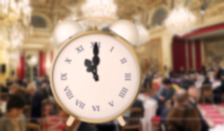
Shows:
11,00
